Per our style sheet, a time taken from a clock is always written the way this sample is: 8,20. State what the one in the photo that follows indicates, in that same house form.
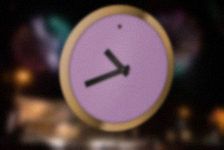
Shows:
10,43
